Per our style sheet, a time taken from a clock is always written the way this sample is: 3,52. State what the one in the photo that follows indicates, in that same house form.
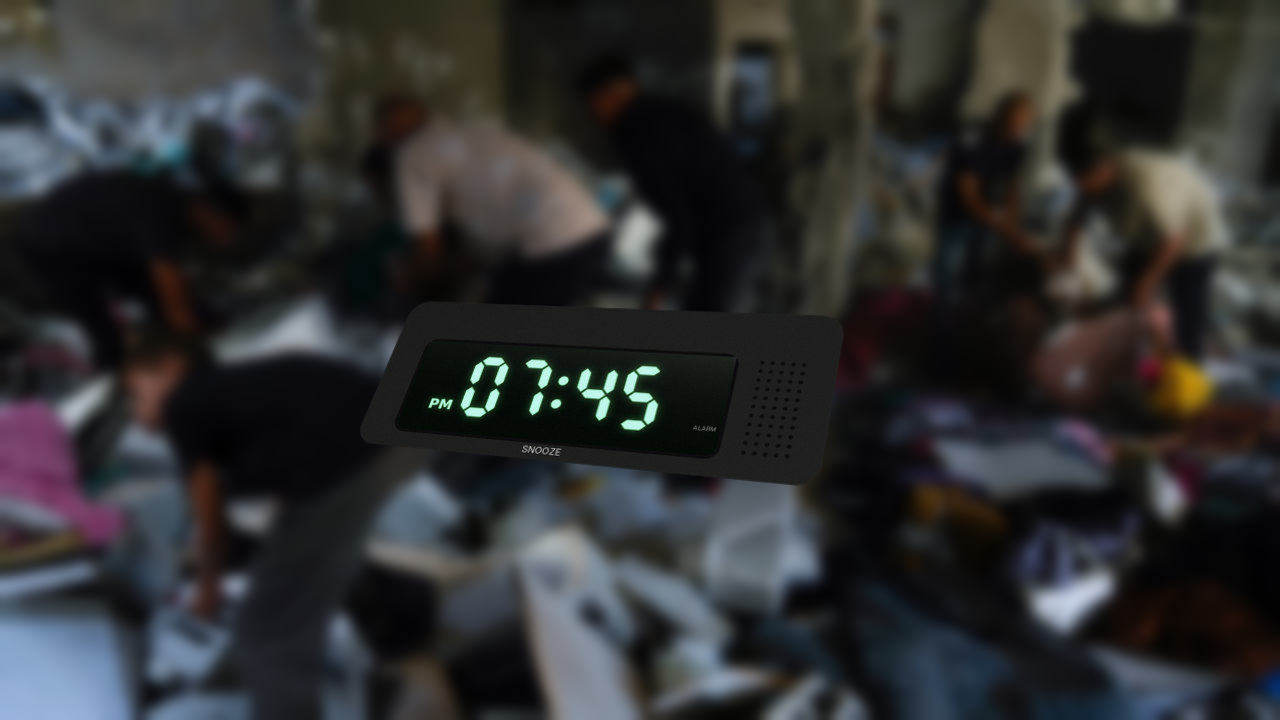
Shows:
7,45
